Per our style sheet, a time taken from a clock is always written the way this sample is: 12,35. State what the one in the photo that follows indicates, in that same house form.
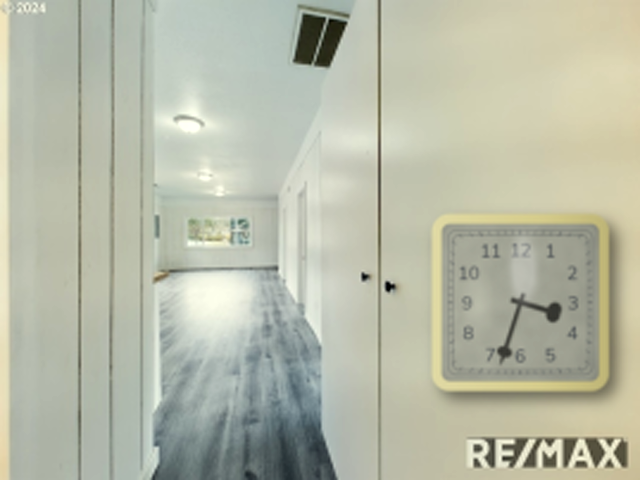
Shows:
3,33
